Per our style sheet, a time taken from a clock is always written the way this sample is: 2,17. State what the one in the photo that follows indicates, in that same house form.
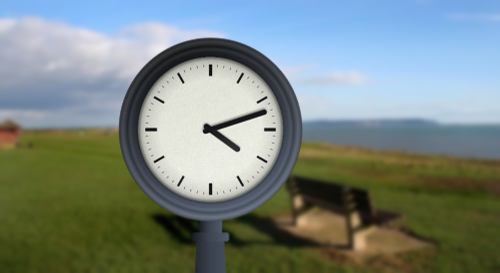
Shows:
4,12
